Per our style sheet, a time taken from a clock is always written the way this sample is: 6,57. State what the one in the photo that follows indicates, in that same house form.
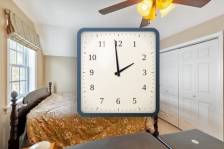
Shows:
1,59
